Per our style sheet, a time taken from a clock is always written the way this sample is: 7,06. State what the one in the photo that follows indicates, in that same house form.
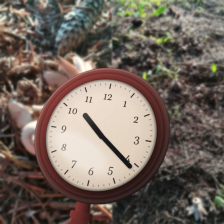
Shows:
10,21
